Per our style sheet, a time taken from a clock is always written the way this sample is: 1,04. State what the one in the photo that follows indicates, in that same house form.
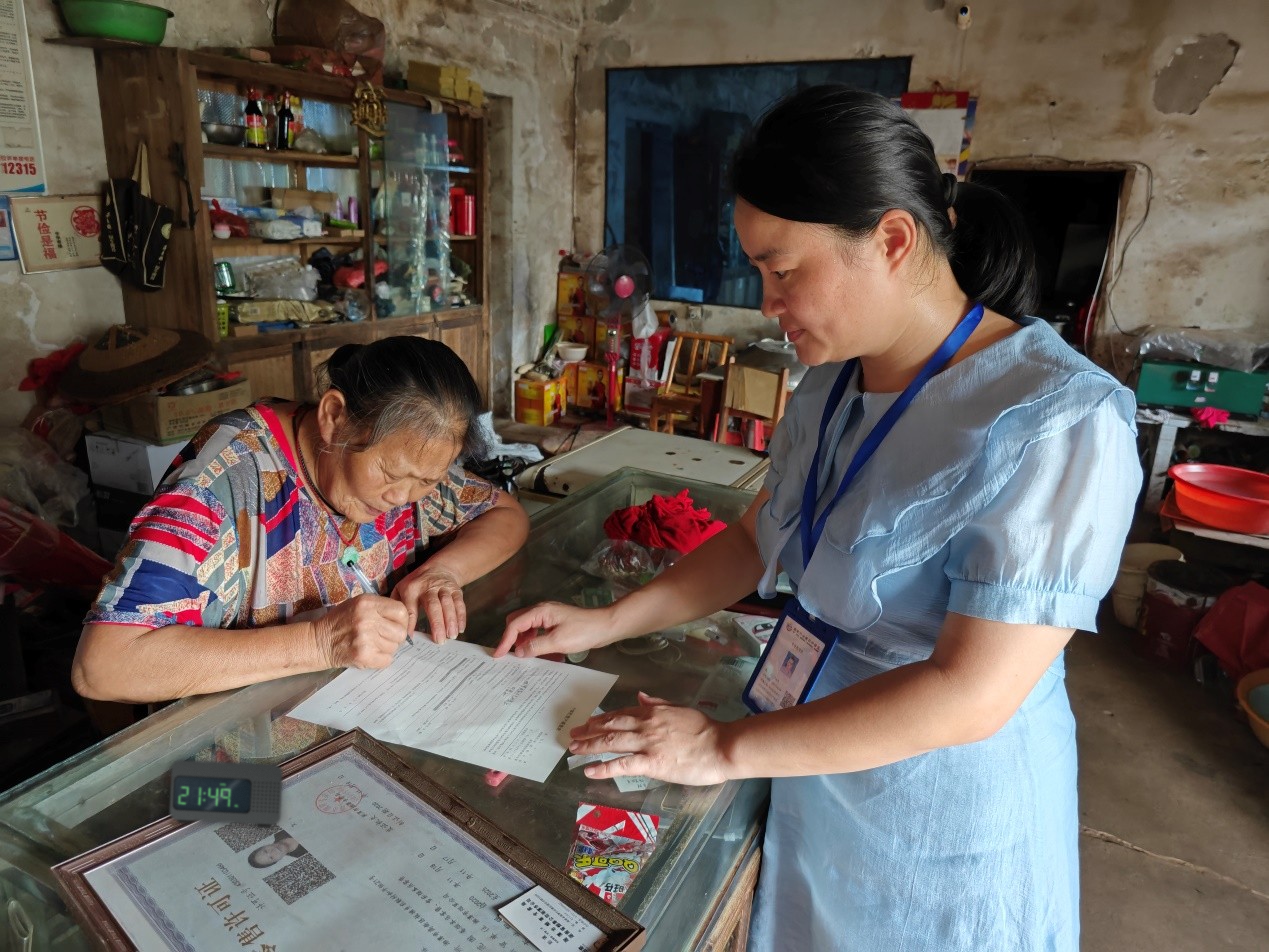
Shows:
21,49
